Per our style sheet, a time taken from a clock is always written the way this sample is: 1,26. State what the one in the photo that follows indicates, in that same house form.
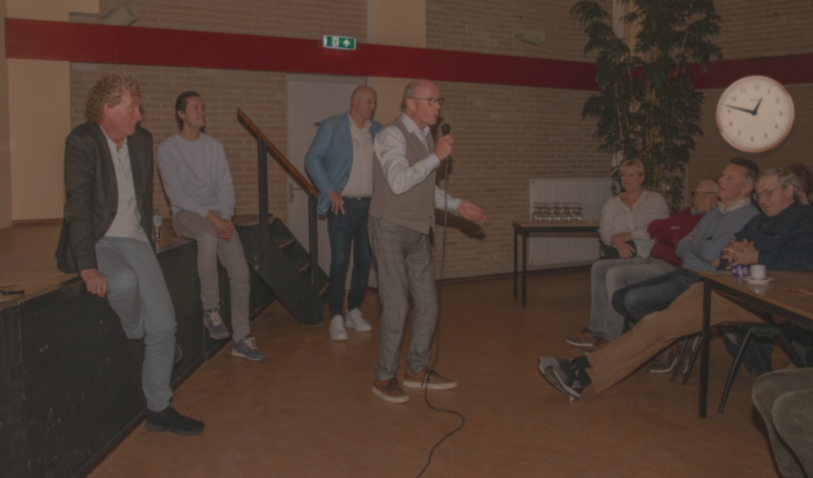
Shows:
12,47
